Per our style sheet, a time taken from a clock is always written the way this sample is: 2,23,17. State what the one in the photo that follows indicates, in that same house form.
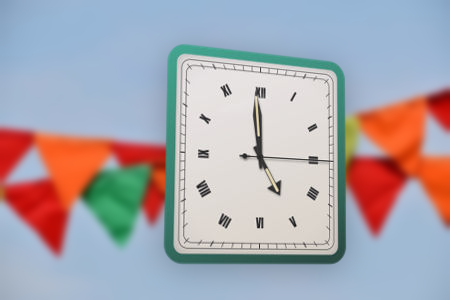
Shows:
4,59,15
